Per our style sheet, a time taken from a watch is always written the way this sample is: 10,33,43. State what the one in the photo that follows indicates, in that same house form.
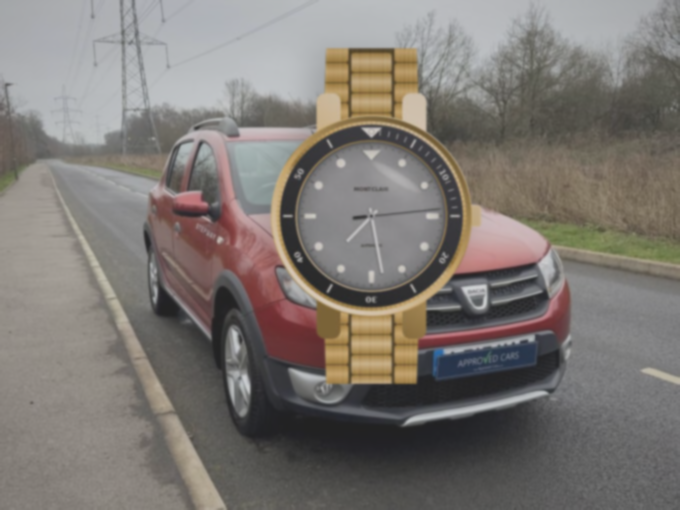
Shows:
7,28,14
